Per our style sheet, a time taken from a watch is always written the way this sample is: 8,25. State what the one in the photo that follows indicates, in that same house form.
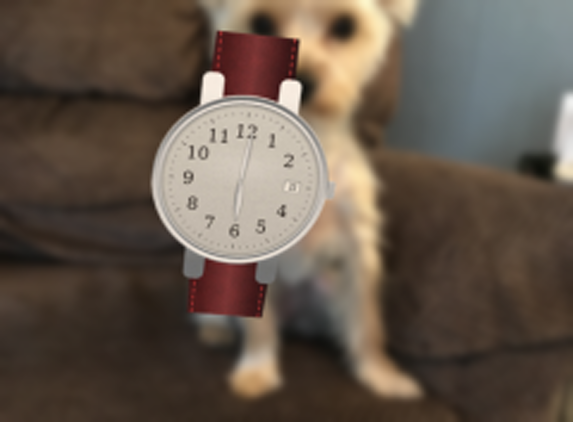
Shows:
6,01
